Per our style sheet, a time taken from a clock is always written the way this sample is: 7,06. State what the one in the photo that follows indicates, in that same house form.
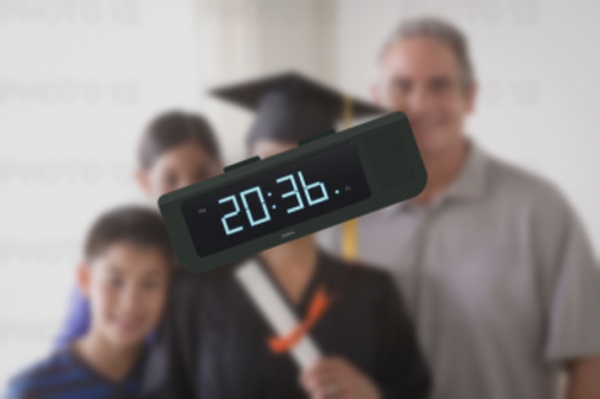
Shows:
20,36
